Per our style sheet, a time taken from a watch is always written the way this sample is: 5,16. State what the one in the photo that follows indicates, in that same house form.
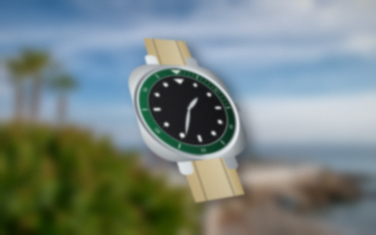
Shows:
1,34
